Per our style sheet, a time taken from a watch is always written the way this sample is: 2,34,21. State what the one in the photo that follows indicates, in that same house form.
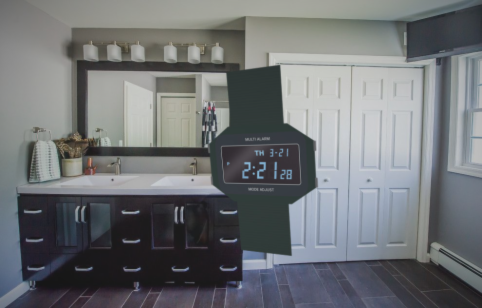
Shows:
2,21,28
